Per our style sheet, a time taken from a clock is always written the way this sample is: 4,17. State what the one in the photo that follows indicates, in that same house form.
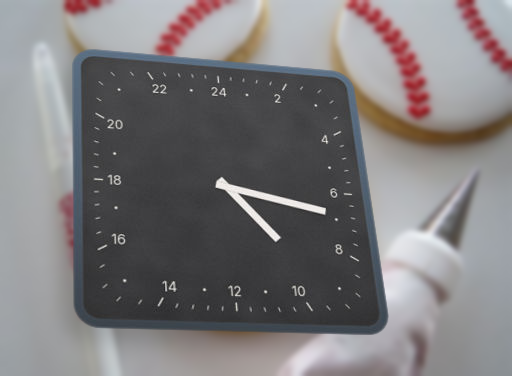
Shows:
9,17
